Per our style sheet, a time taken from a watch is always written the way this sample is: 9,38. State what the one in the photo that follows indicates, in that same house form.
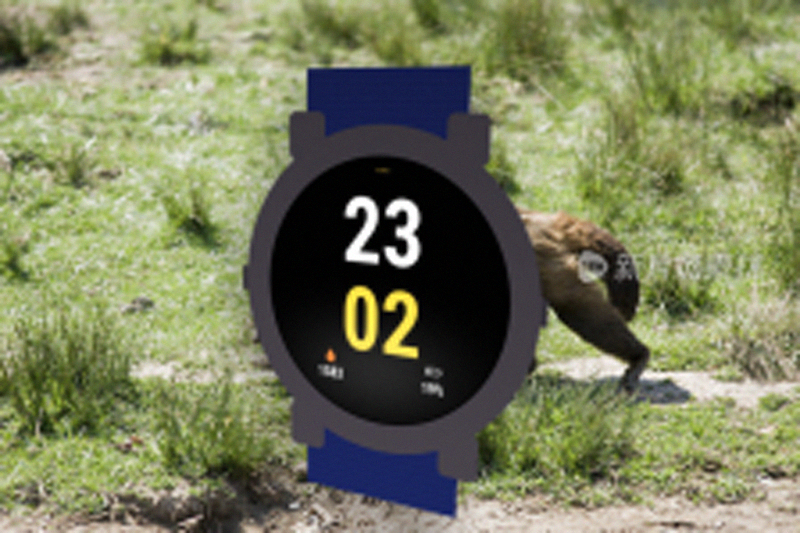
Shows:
23,02
